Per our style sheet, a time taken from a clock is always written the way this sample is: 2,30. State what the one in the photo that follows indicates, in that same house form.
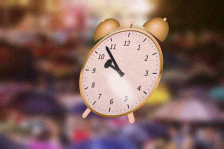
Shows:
9,53
